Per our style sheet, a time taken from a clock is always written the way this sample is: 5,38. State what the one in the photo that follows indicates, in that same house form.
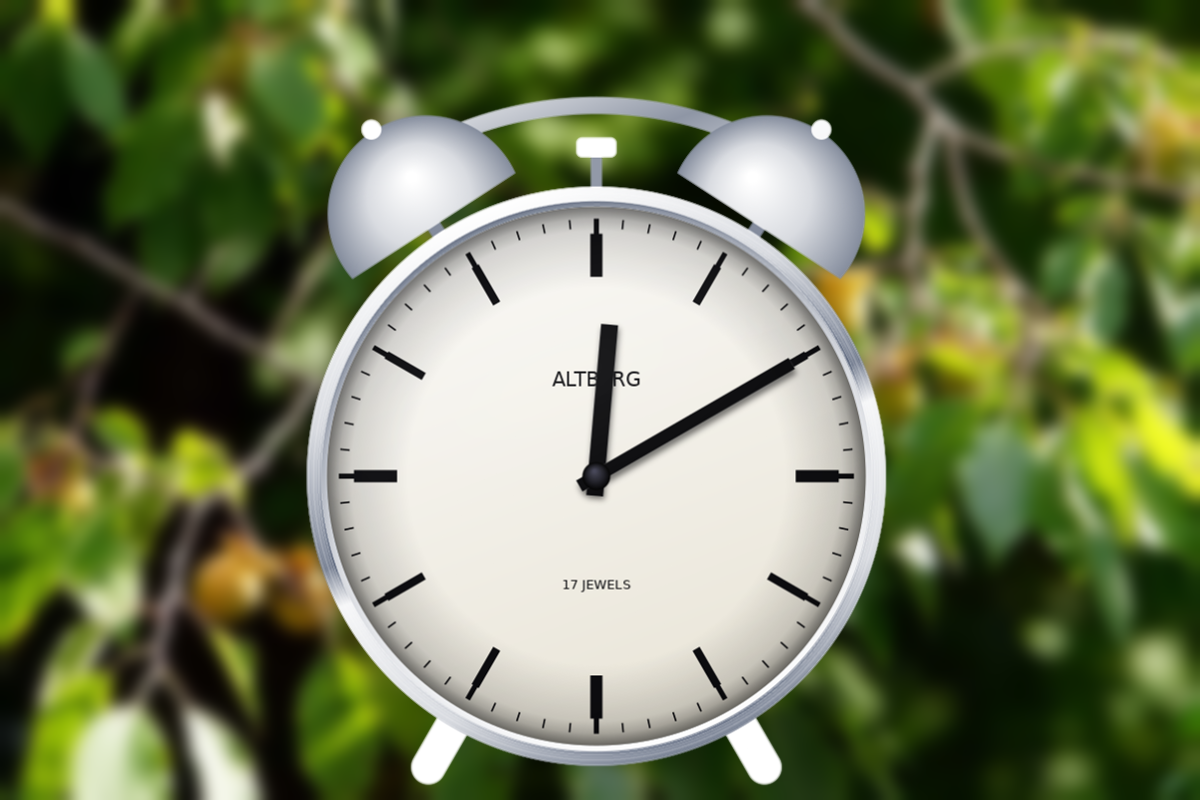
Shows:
12,10
